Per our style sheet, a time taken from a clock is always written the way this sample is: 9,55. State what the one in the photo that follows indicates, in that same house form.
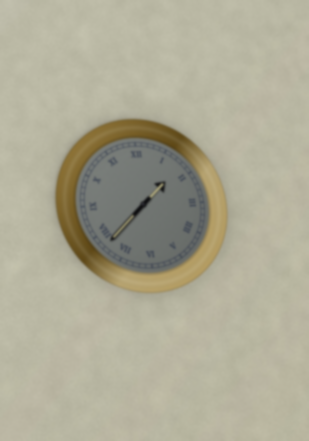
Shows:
1,38
